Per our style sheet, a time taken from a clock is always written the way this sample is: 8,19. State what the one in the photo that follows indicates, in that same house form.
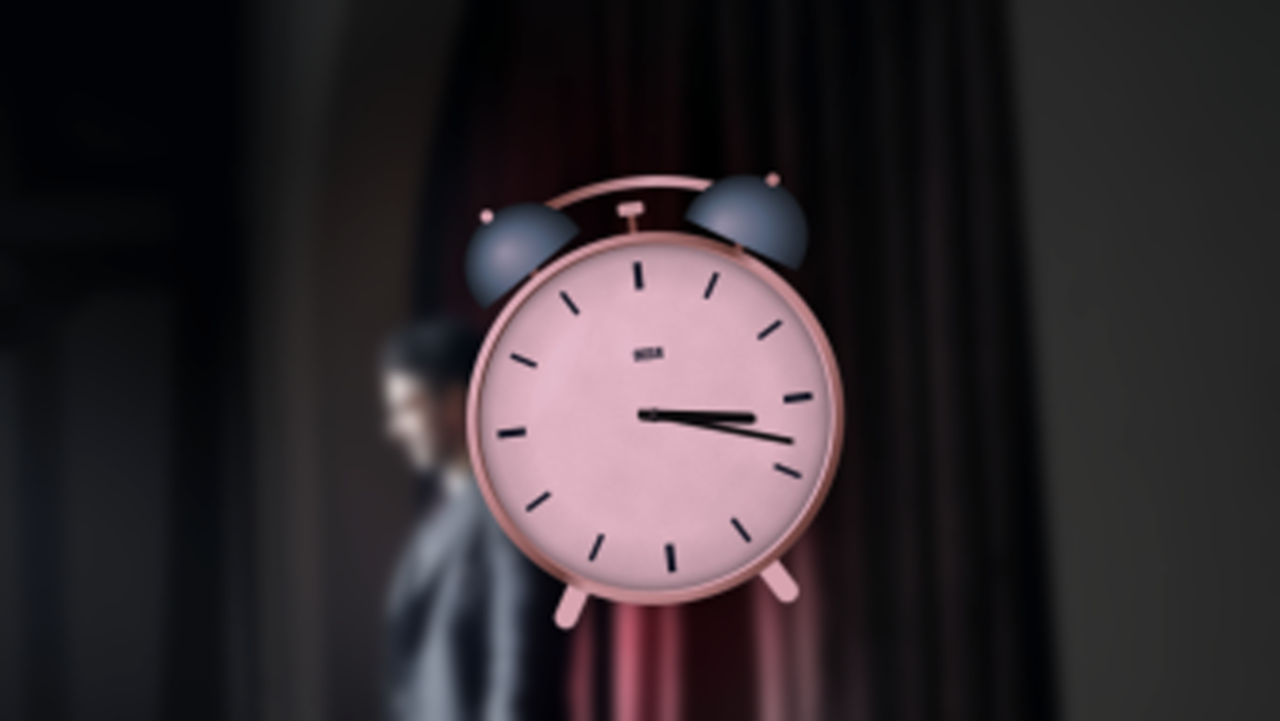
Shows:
3,18
